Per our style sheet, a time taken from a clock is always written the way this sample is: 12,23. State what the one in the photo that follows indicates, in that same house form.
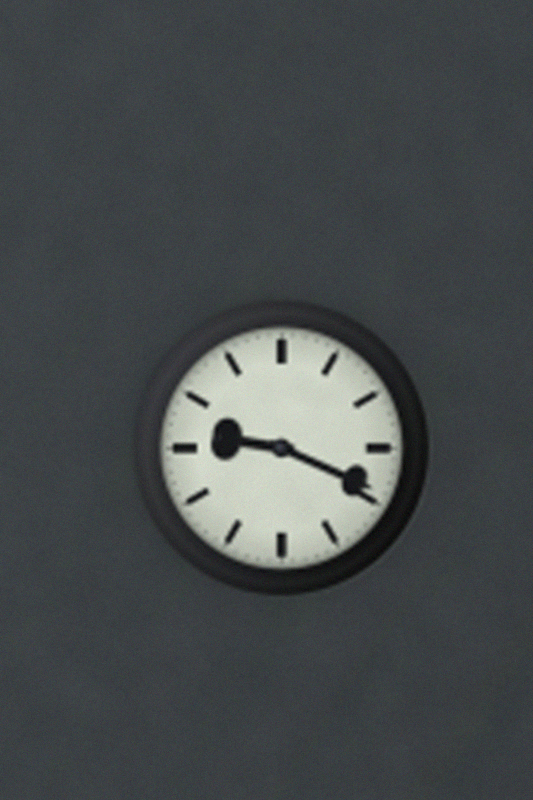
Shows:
9,19
